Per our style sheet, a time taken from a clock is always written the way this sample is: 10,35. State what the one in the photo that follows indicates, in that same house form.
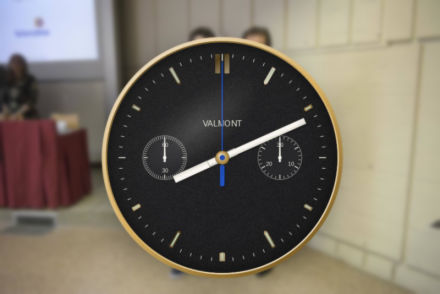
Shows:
8,11
